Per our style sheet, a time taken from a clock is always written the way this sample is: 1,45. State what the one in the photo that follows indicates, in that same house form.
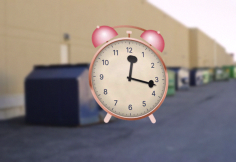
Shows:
12,17
